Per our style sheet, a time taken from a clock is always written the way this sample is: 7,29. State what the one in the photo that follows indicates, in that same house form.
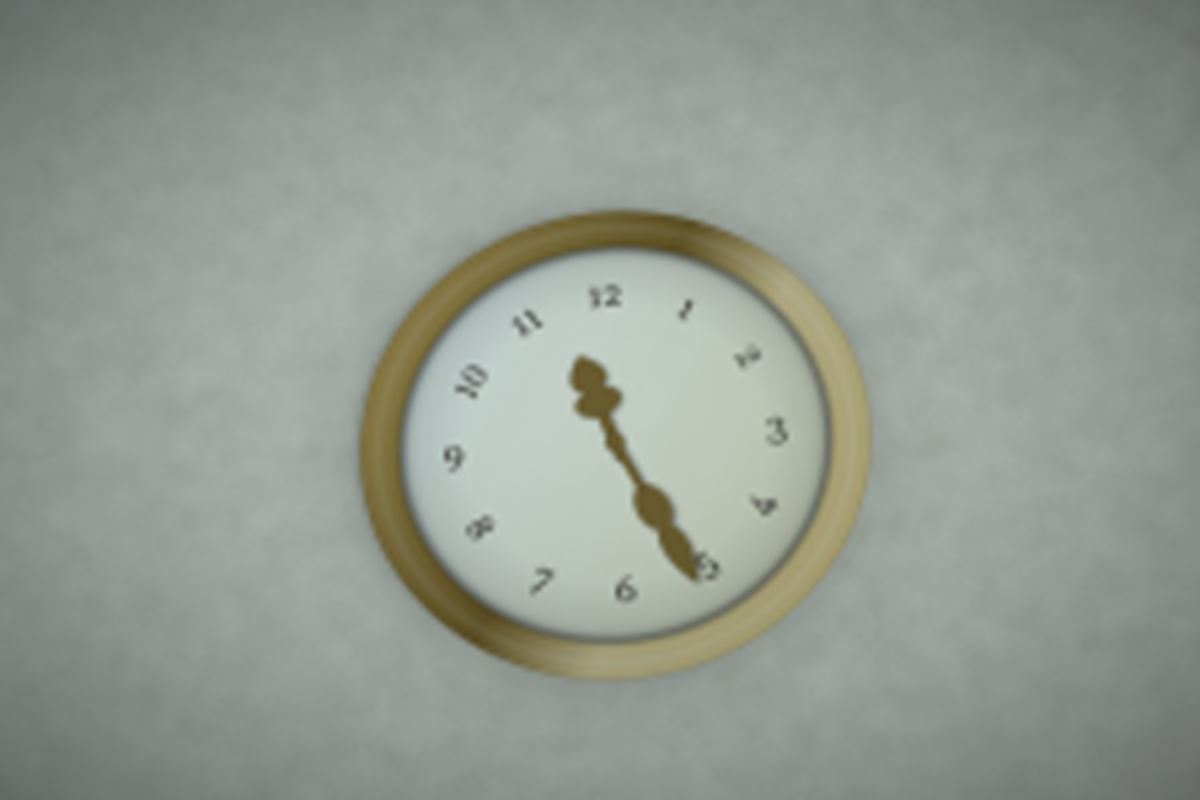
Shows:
11,26
